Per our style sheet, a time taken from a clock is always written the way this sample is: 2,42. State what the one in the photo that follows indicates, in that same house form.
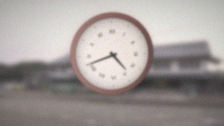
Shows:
4,42
